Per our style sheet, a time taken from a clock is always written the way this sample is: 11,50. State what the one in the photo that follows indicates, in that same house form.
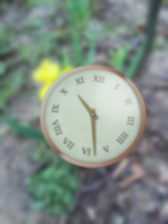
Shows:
10,28
